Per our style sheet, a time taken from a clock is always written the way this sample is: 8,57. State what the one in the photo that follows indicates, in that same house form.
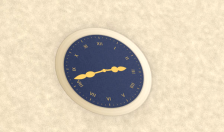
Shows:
2,42
